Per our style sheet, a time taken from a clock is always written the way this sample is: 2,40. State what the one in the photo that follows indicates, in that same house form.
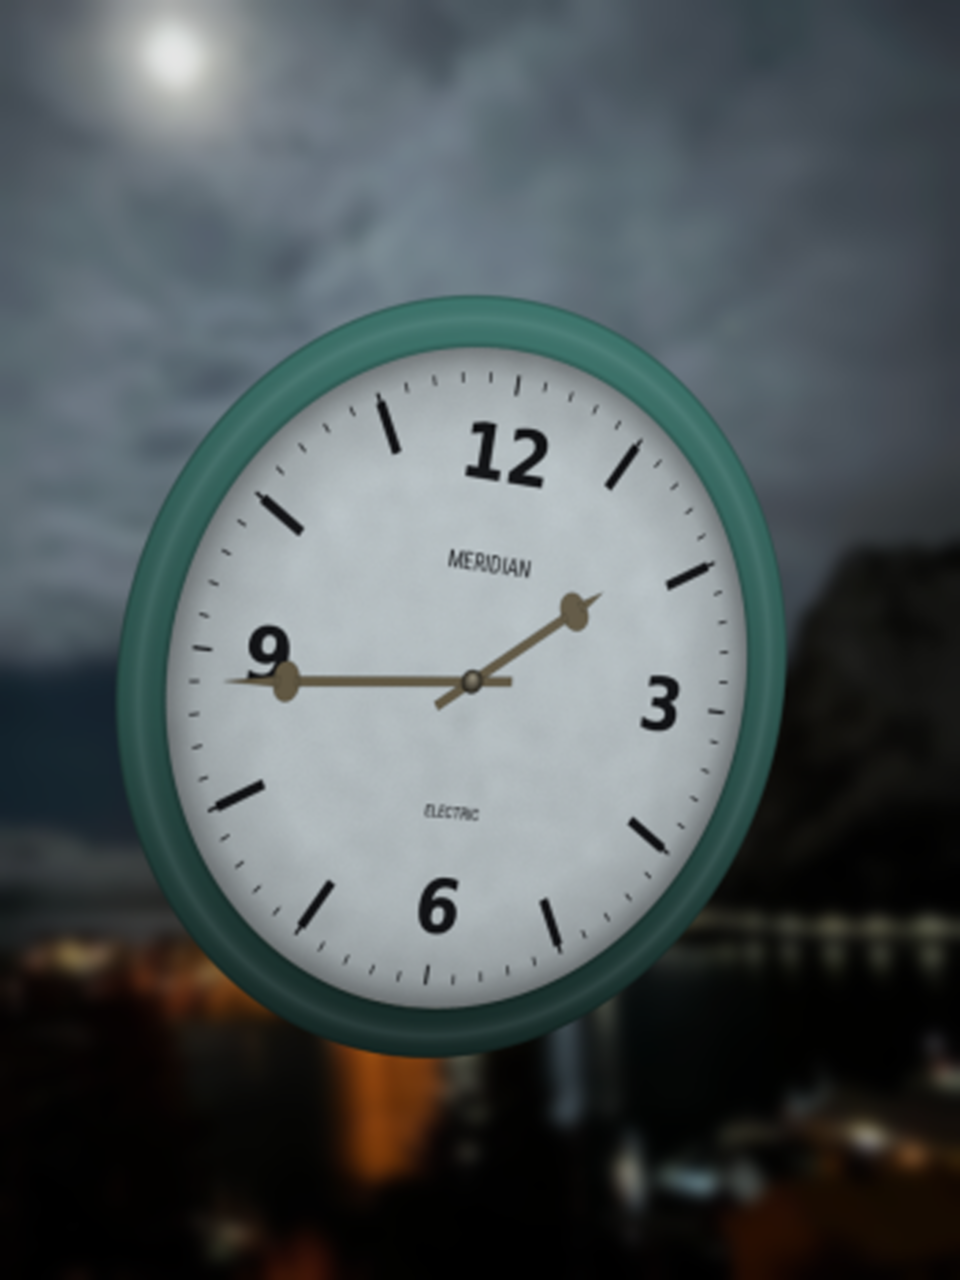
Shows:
1,44
